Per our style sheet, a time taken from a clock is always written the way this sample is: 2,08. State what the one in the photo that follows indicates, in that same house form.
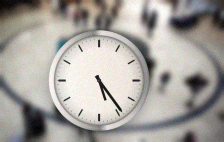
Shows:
5,24
